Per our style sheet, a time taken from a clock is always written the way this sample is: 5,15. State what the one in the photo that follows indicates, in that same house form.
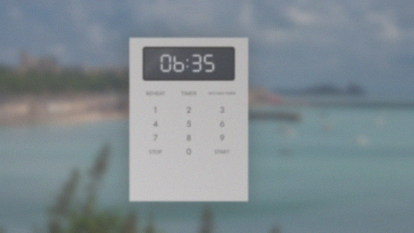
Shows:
6,35
